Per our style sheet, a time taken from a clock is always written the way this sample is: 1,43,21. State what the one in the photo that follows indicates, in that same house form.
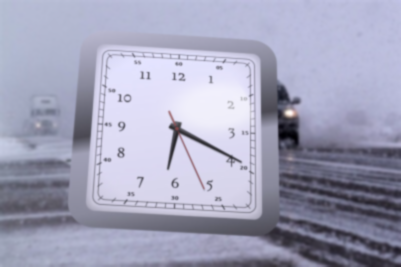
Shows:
6,19,26
